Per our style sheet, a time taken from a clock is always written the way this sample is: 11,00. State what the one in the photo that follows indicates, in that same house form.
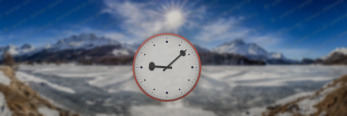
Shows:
9,08
